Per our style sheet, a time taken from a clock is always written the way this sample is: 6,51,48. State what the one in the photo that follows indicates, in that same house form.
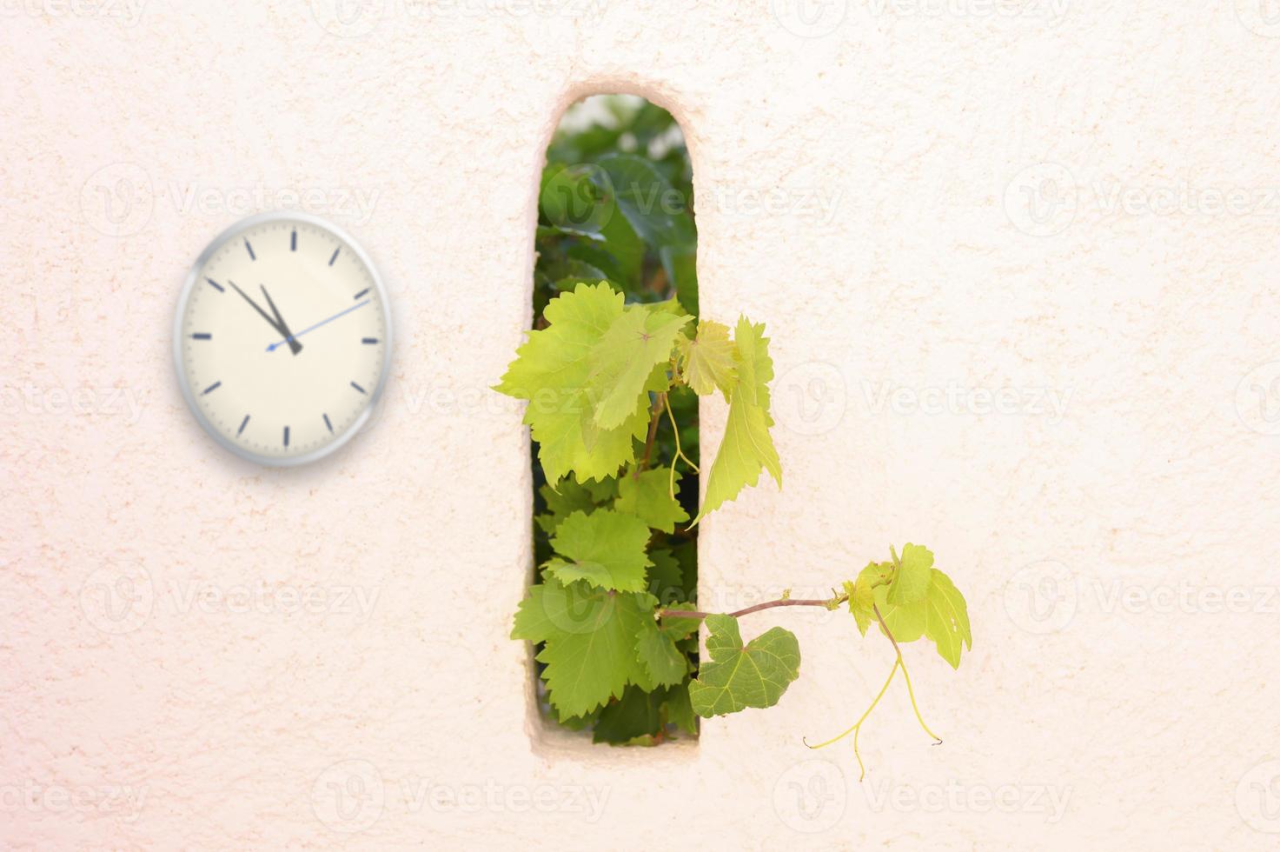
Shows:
10,51,11
